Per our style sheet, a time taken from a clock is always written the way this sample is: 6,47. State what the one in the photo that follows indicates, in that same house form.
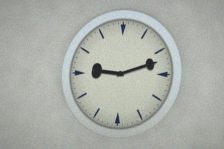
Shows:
9,12
